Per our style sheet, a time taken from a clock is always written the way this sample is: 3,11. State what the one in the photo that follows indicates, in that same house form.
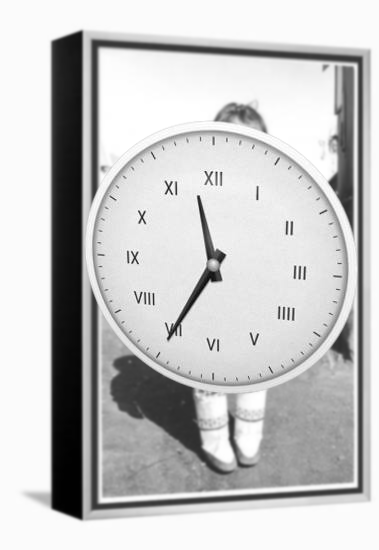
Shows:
11,35
